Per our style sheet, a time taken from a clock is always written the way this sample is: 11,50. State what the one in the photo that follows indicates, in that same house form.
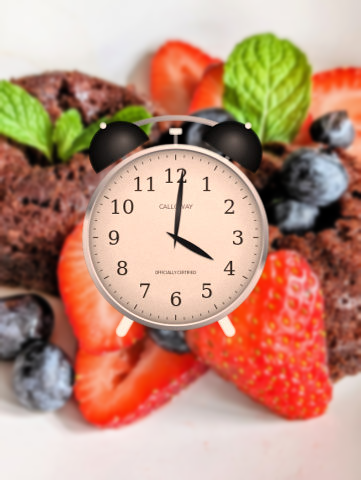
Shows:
4,01
